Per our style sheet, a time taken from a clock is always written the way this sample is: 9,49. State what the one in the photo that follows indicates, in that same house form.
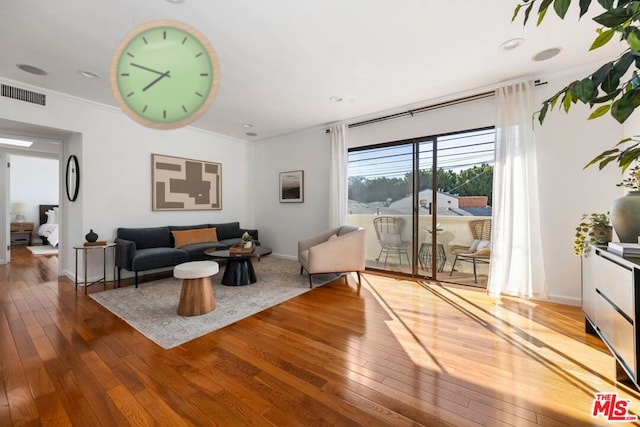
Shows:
7,48
